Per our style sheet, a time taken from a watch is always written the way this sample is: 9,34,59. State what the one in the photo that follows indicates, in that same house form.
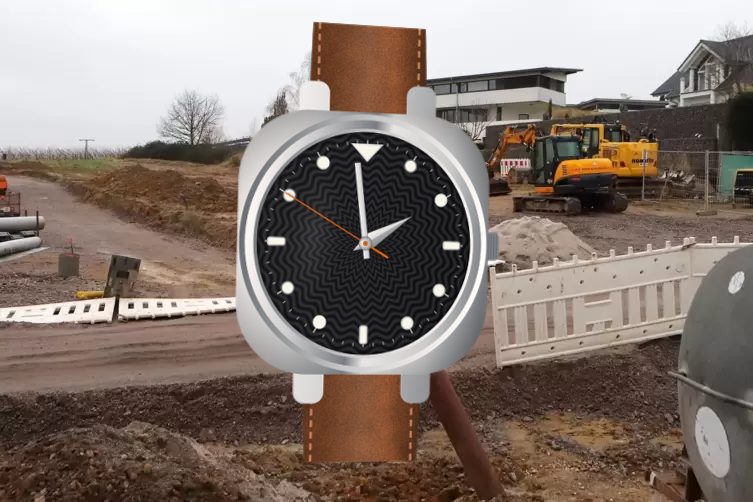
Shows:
1,58,50
